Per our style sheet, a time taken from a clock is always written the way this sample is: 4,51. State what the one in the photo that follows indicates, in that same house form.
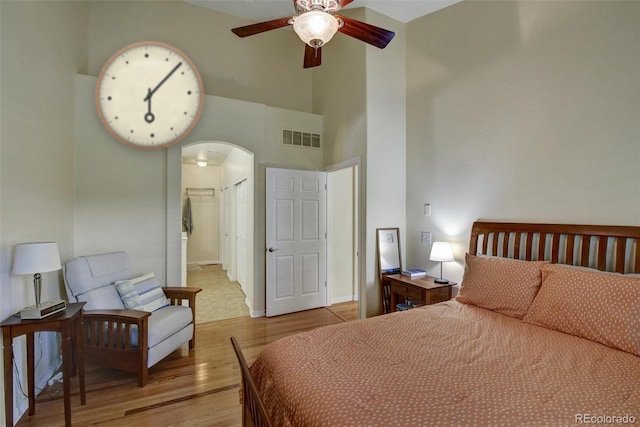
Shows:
6,08
